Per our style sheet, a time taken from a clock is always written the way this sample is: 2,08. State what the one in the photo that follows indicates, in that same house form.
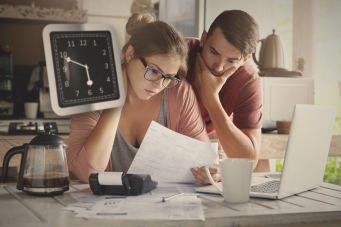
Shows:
5,49
